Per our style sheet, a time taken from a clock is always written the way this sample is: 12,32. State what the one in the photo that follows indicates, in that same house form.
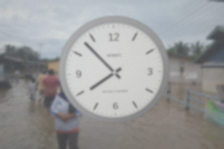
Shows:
7,53
